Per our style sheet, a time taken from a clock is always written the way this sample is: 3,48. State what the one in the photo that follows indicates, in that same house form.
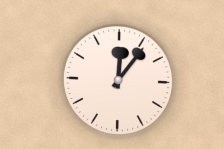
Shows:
12,06
